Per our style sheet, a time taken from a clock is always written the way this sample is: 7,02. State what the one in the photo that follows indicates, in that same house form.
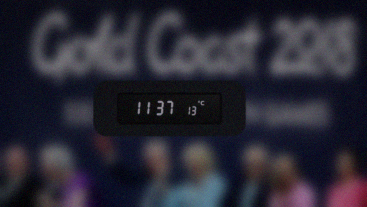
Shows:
11,37
